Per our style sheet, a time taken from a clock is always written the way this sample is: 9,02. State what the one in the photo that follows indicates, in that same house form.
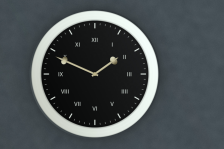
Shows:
1,49
